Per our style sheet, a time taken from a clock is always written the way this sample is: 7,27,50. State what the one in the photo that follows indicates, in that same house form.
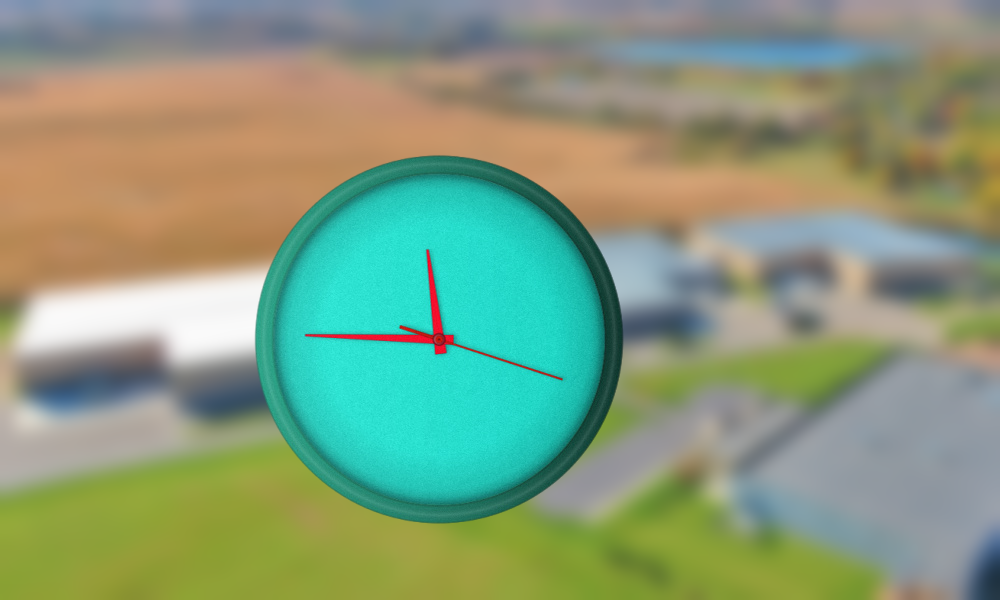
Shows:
11,45,18
